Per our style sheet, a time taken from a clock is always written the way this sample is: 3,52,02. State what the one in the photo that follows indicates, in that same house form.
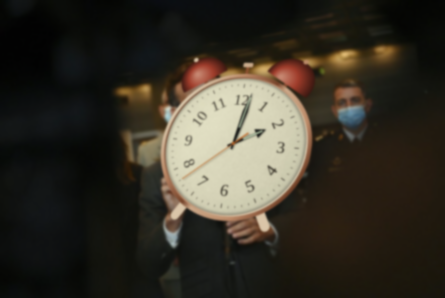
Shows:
2,01,38
